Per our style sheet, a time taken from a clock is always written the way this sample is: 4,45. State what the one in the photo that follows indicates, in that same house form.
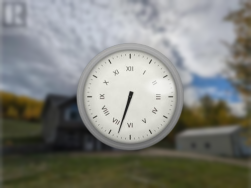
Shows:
6,33
